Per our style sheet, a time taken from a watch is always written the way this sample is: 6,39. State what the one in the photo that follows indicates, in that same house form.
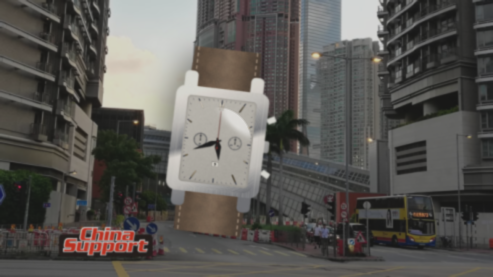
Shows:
5,41
